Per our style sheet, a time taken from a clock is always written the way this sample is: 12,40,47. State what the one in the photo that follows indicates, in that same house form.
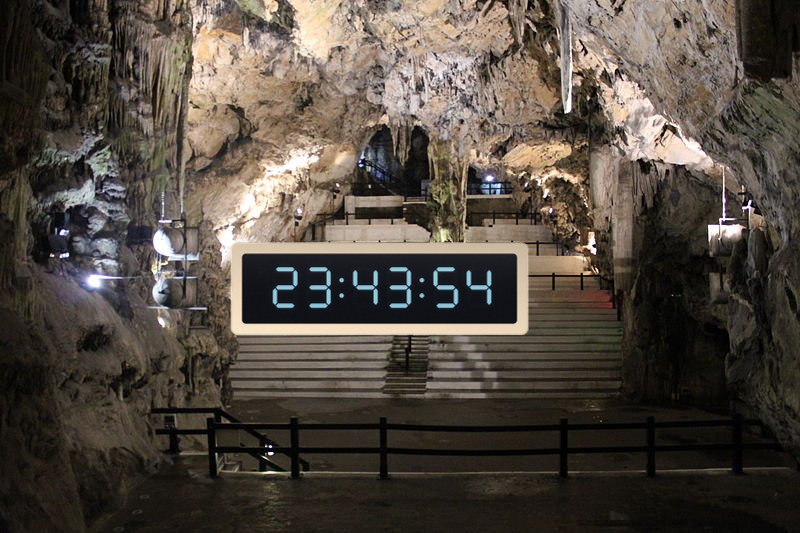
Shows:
23,43,54
